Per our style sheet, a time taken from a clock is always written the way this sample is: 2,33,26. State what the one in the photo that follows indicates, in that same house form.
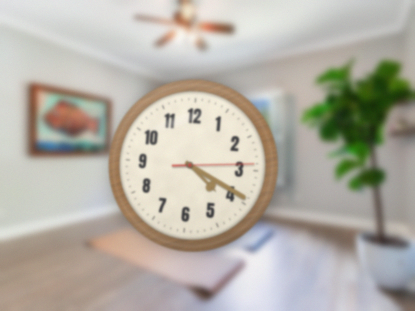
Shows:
4,19,14
